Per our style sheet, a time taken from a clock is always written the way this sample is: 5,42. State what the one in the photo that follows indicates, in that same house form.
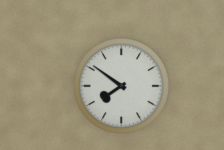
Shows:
7,51
